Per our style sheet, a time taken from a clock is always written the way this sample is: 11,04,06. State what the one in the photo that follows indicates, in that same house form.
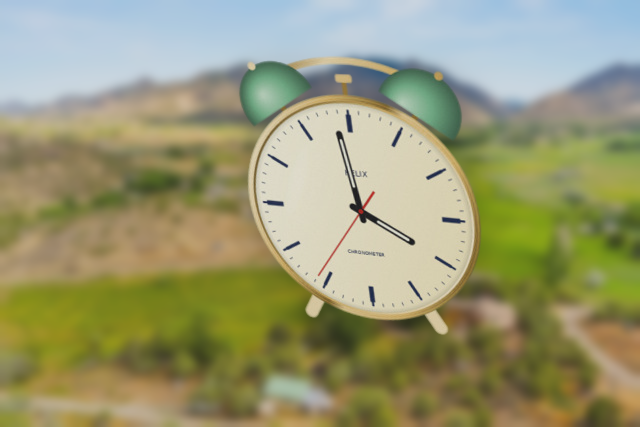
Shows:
3,58,36
